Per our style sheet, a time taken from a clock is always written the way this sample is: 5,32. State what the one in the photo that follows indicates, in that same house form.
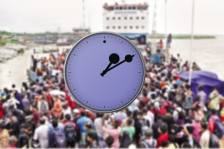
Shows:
1,10
